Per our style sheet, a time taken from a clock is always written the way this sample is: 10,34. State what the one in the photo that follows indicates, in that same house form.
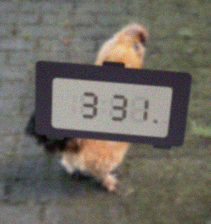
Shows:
3,31
